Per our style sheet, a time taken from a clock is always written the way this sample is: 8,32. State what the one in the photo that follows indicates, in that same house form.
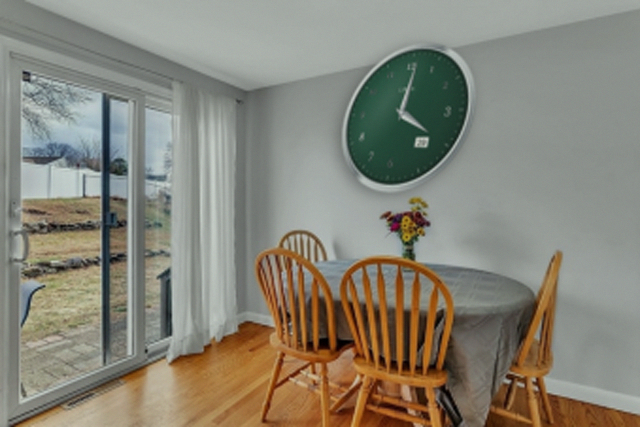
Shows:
4,01
